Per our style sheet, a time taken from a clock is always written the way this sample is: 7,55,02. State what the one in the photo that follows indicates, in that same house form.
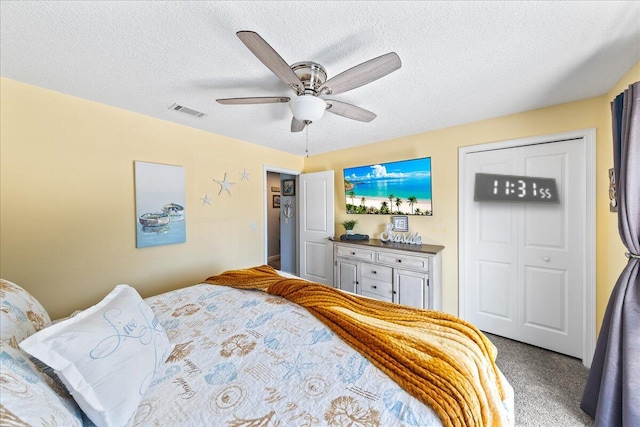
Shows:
11,31,55
